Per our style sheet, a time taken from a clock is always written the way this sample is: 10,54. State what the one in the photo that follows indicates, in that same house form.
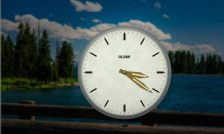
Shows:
3,21
